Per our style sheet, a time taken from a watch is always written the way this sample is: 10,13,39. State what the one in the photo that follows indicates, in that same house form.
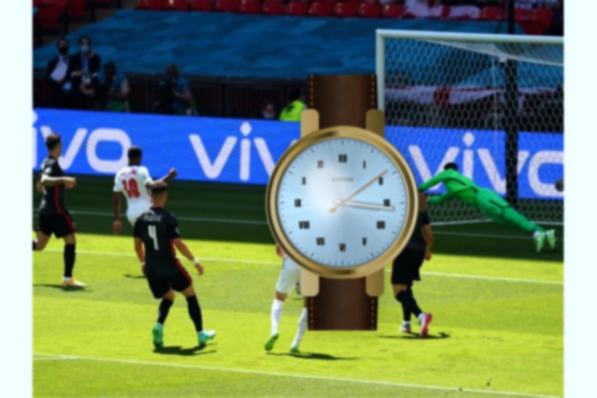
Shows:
3,16,09
